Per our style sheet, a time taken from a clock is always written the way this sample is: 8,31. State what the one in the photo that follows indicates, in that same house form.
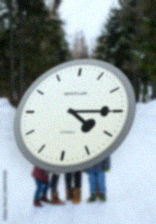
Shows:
4,15
